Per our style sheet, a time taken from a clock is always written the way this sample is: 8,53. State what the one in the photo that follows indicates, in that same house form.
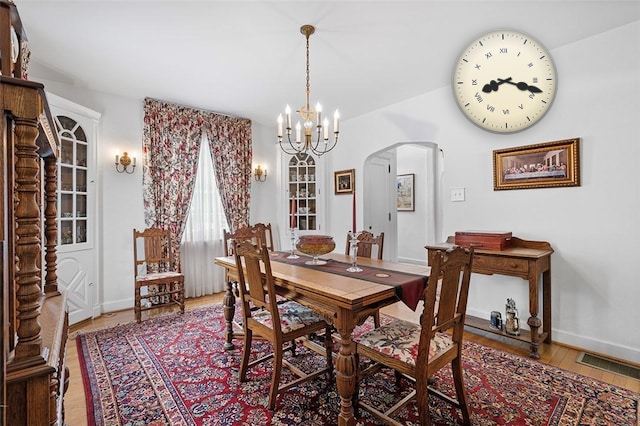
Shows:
8,18
